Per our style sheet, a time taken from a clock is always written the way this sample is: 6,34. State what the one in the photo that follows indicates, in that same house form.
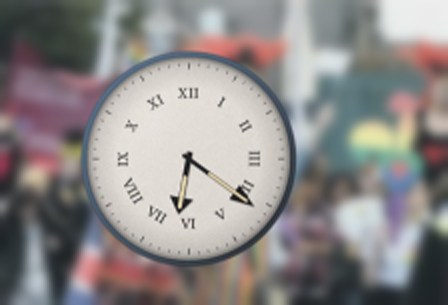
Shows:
6,21
